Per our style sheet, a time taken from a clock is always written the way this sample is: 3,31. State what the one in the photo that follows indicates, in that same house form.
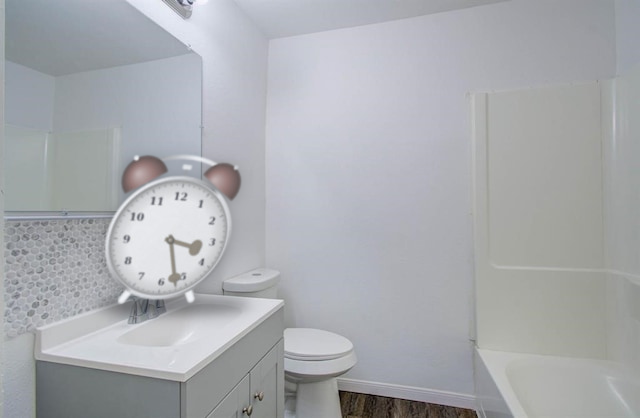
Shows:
3,27
